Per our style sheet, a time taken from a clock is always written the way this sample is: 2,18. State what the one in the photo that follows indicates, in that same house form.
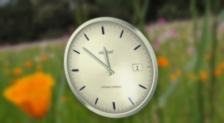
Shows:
11,52
